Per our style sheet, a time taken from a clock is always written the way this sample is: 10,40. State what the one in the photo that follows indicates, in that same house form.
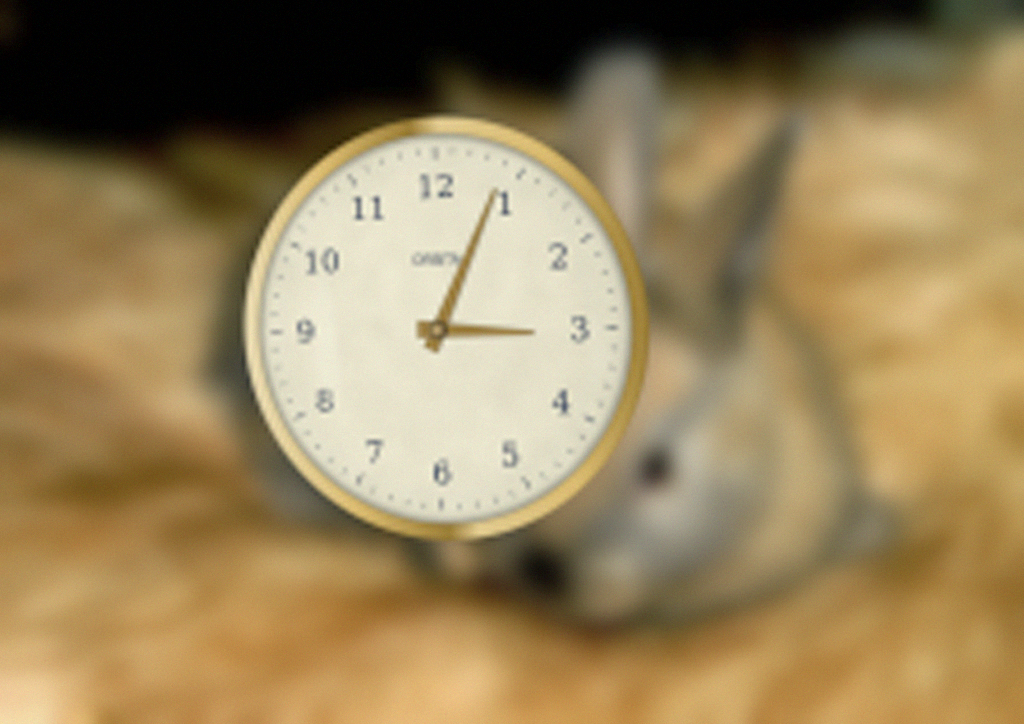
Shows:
3,04
